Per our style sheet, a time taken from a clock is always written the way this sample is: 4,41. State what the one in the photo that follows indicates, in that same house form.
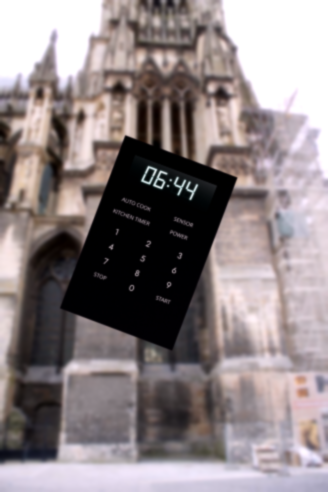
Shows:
6,44
